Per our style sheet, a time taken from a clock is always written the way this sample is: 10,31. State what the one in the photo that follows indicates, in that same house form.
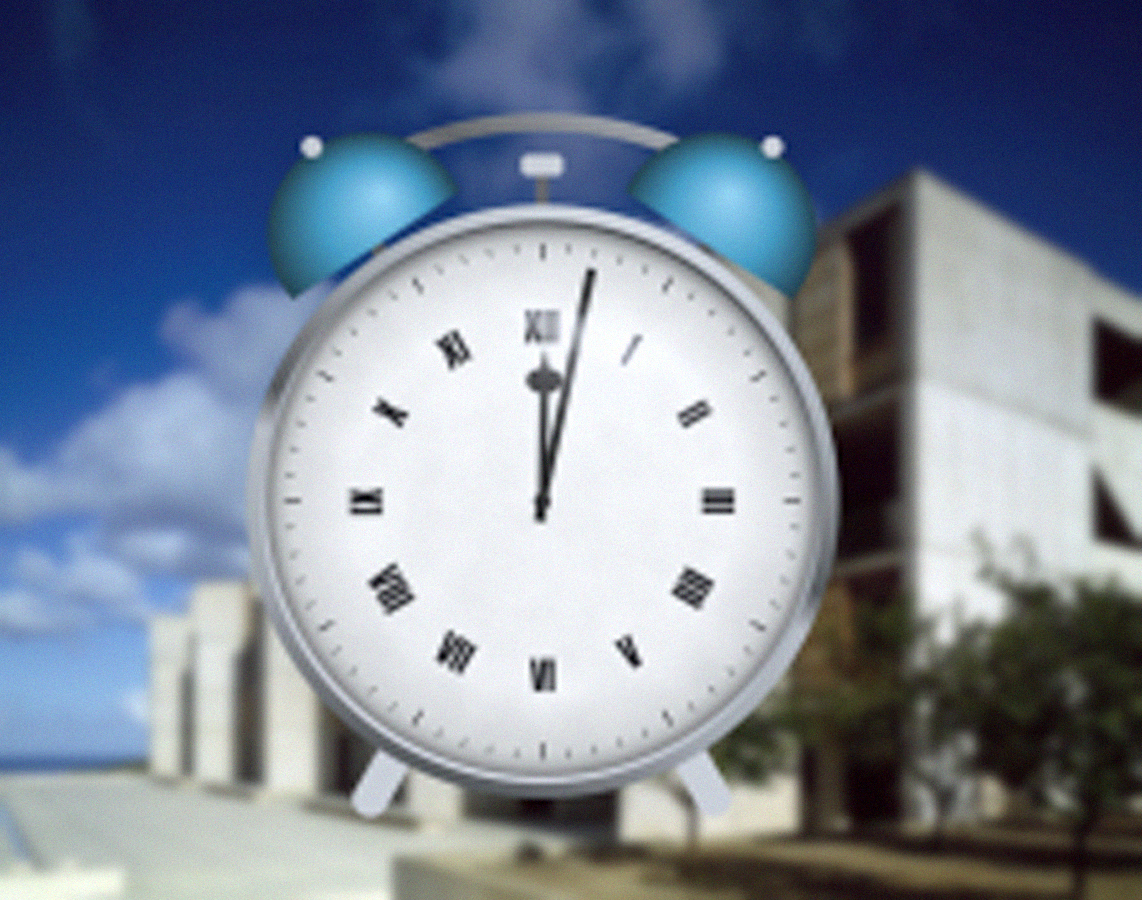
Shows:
12,02
